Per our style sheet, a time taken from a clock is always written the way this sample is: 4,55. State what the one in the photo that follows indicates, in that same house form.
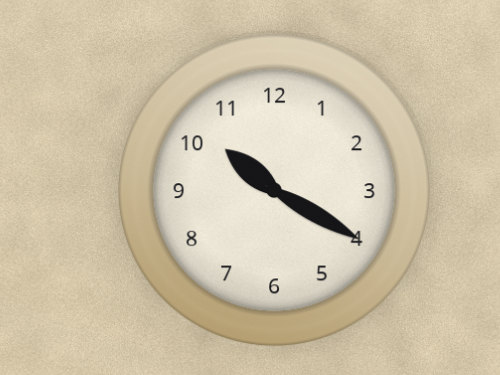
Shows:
10,20
